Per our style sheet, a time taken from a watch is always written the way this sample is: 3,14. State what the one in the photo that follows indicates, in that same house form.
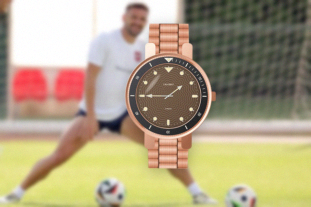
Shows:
1,45
